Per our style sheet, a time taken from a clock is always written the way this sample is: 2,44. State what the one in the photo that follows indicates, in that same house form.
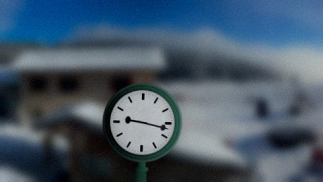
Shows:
9,17
